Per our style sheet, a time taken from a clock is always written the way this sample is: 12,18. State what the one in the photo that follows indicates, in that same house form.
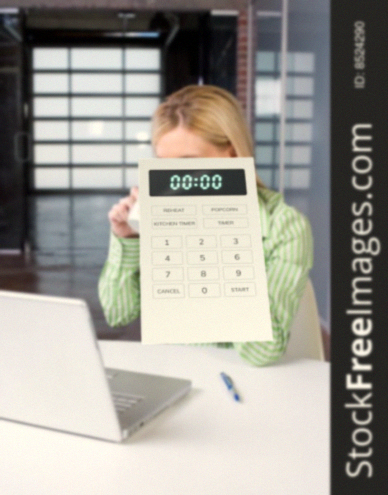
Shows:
0,00
